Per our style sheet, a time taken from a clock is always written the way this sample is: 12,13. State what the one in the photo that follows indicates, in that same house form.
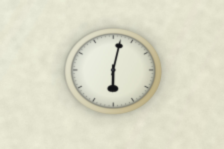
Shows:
6,02
